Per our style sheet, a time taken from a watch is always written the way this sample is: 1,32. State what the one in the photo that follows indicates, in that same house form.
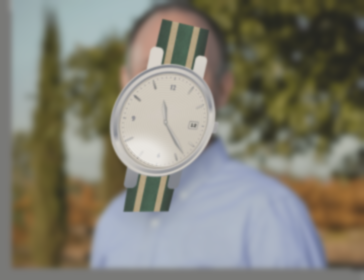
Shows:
11,23
